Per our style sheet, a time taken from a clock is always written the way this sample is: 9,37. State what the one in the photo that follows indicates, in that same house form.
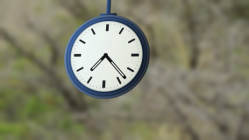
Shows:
7,23
